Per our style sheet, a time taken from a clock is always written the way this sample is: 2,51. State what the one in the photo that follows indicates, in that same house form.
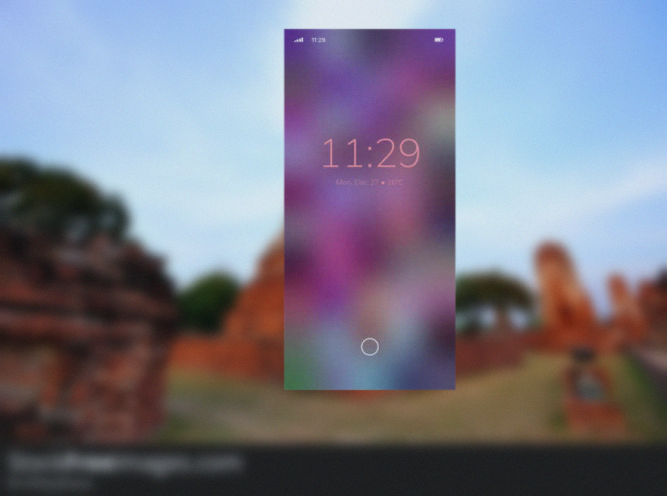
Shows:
11,29
